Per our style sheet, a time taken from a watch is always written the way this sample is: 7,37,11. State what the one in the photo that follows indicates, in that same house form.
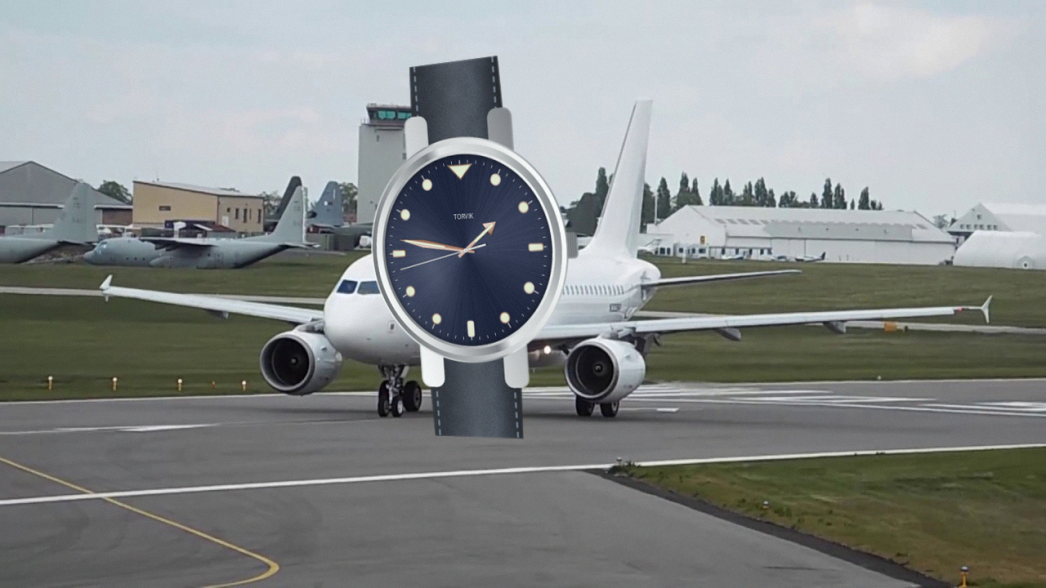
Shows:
1,46,43
